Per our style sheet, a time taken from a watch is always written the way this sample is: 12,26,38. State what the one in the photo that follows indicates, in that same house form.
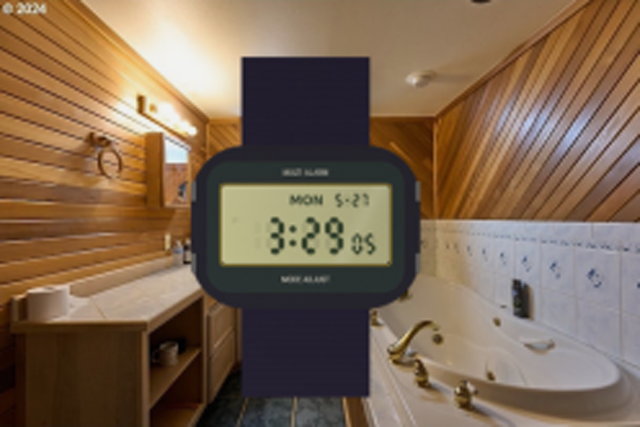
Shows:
3,29,05
